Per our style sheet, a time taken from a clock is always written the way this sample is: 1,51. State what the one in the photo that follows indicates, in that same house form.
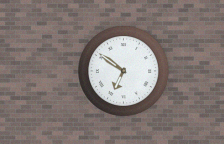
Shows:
6,51
